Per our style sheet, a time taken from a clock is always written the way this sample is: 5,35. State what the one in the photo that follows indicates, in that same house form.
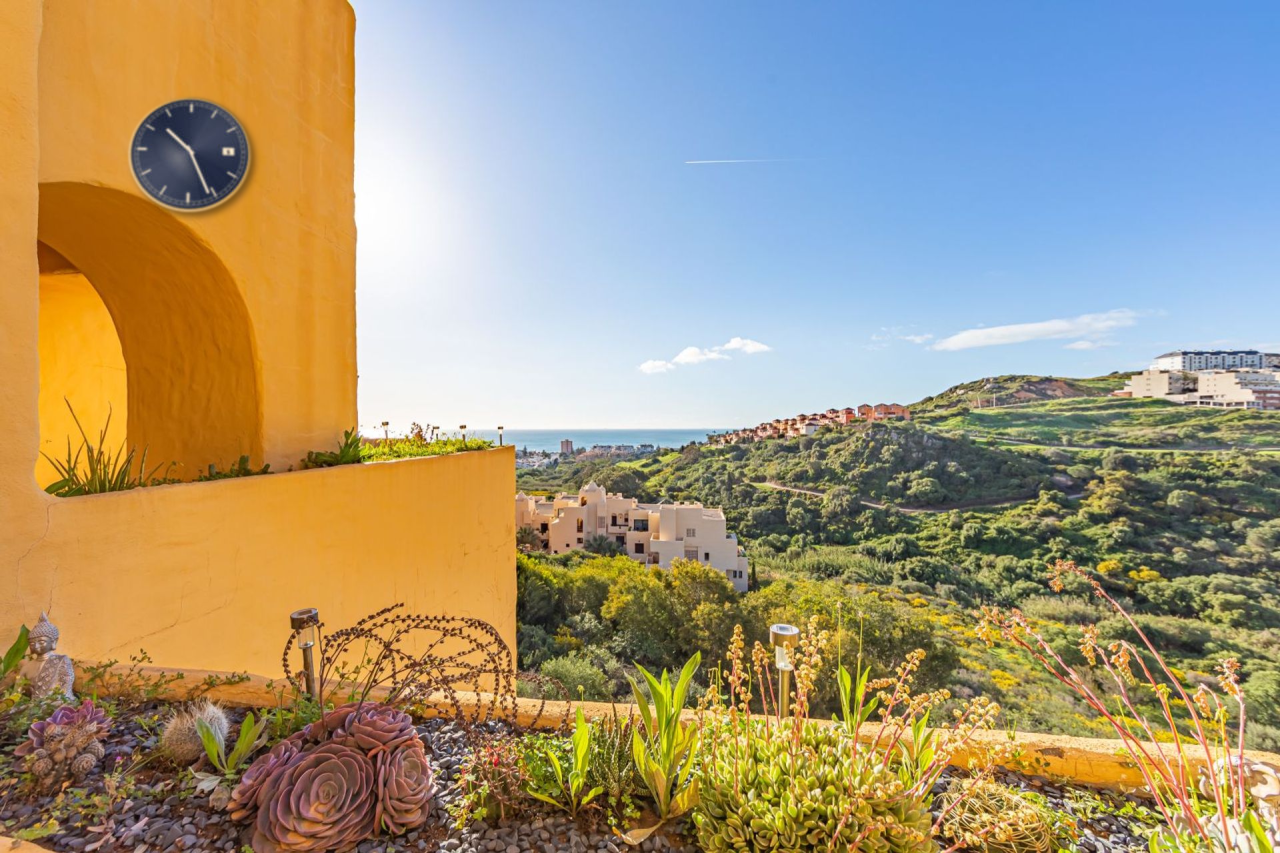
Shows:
10,26
